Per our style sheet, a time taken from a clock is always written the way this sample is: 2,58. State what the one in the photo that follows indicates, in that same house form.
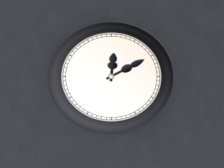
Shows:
12,10
